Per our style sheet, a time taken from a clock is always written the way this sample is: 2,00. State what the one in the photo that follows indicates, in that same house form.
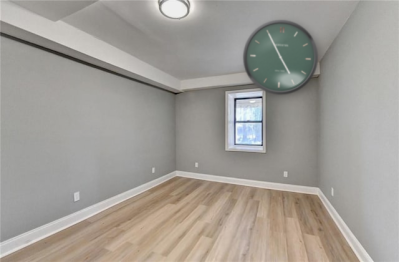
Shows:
4,55
